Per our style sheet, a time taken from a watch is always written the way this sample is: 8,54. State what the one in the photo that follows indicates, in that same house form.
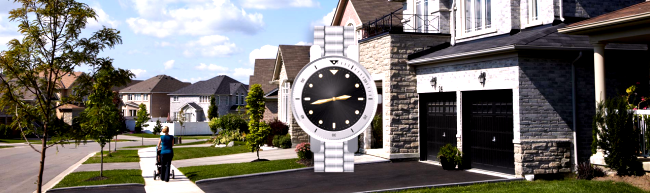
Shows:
2,43
